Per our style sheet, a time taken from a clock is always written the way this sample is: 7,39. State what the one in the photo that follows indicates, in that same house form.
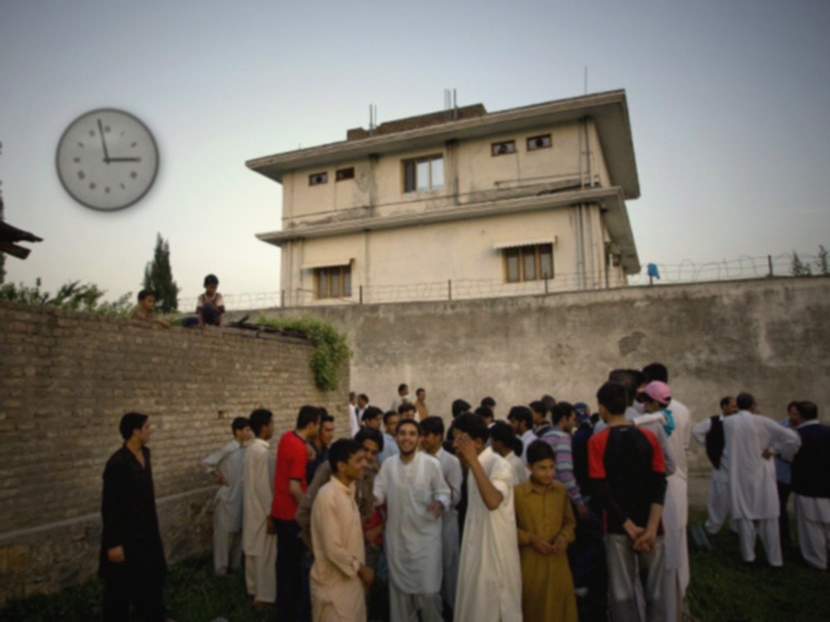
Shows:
2,58
